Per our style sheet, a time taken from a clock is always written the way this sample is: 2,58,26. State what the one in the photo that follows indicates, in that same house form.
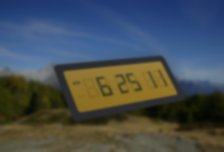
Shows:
6,25,11
